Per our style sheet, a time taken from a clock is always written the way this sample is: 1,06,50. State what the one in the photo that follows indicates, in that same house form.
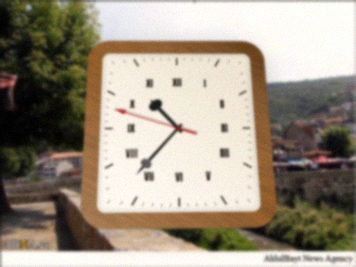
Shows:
10,36,48
